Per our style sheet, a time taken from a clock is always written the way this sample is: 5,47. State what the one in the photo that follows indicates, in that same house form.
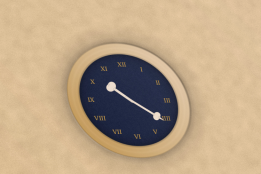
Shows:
10,21
